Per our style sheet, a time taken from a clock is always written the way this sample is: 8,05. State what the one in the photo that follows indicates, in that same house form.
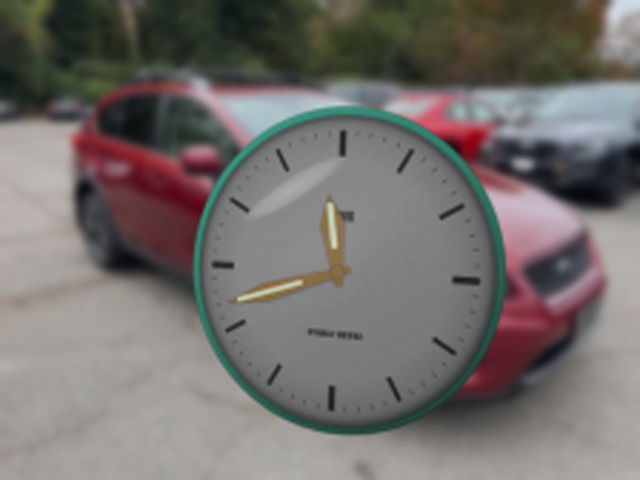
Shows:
11,42
